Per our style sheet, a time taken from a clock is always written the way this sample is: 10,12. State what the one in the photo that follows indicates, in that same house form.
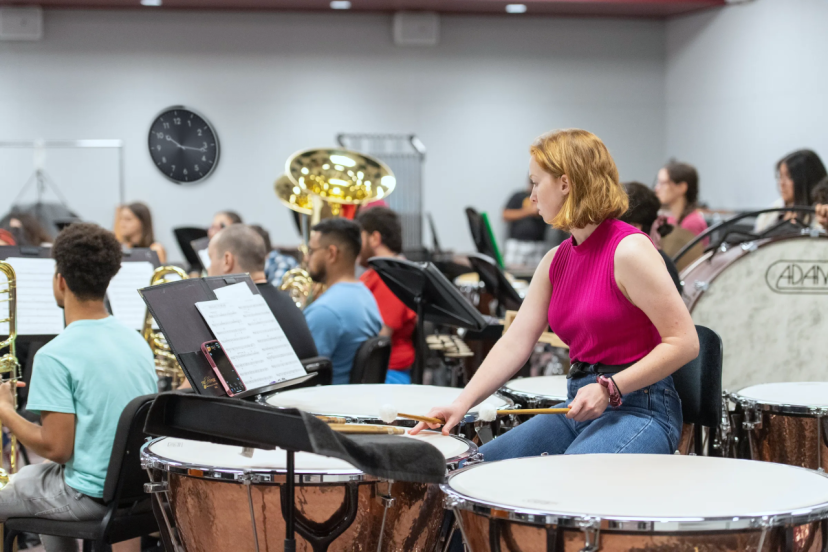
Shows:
10,17
